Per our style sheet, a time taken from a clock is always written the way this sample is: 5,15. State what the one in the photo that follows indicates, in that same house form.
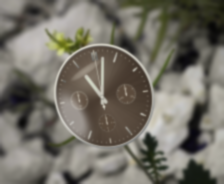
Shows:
11,02
